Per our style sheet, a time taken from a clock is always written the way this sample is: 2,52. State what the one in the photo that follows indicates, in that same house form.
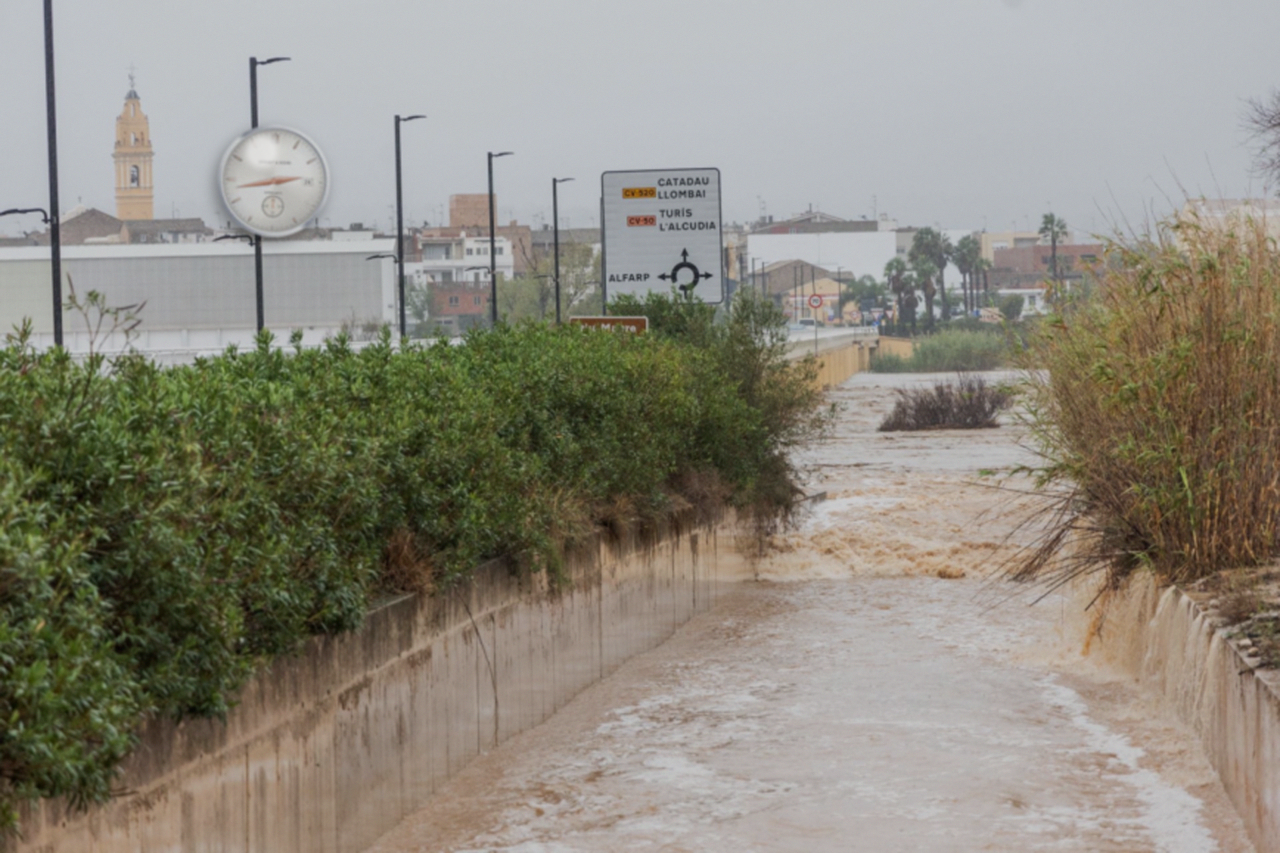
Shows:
2,43
